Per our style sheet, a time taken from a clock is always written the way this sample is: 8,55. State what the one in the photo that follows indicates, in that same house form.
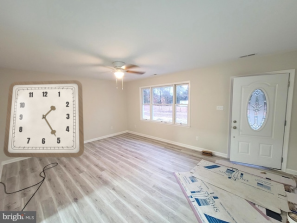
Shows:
1,25
